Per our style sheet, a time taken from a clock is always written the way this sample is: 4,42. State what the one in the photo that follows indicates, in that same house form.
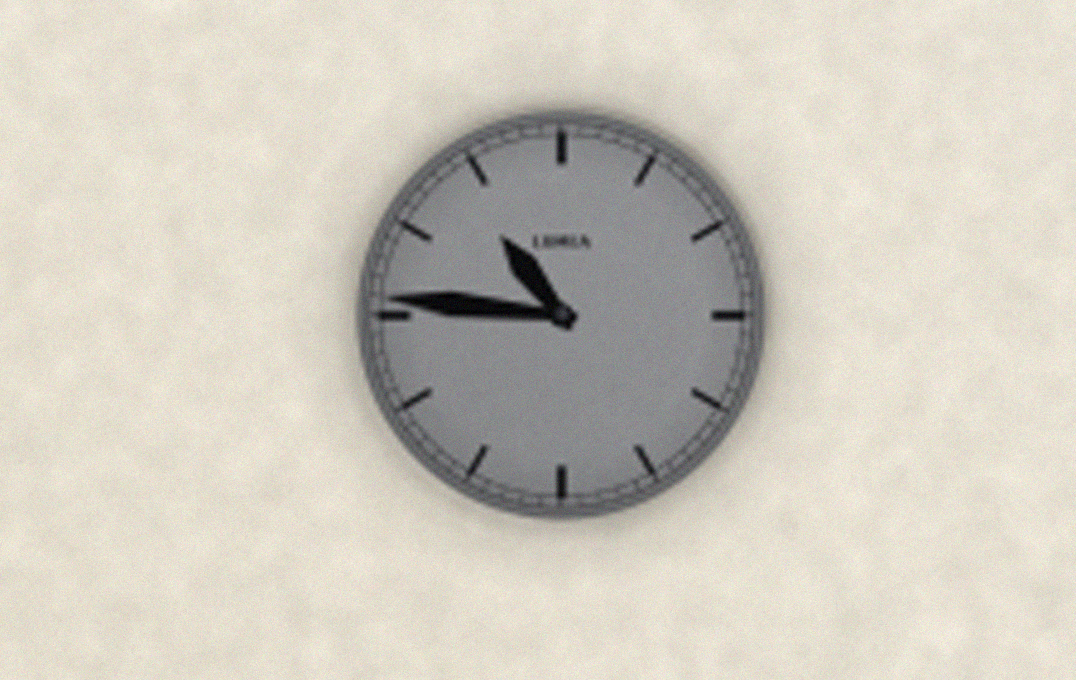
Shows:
10,46
